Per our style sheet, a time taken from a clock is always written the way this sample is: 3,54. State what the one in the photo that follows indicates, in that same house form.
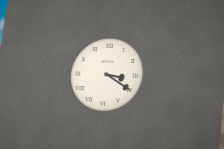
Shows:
3,20
